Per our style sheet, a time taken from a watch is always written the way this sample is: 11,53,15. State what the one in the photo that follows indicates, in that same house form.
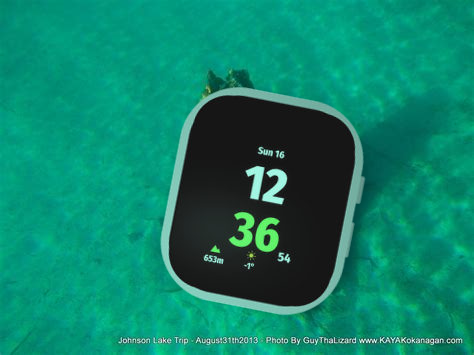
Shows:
12,36,54
